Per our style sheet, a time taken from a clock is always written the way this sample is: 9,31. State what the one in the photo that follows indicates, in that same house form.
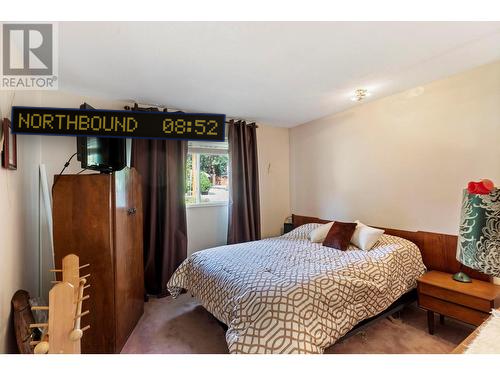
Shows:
8,52
